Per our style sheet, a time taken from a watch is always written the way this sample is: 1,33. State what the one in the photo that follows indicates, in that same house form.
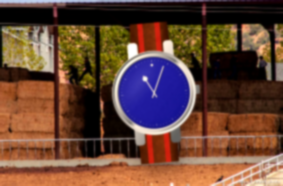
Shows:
11,04
